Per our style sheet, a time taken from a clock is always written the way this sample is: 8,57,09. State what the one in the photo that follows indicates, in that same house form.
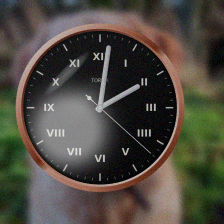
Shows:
2,01,22
